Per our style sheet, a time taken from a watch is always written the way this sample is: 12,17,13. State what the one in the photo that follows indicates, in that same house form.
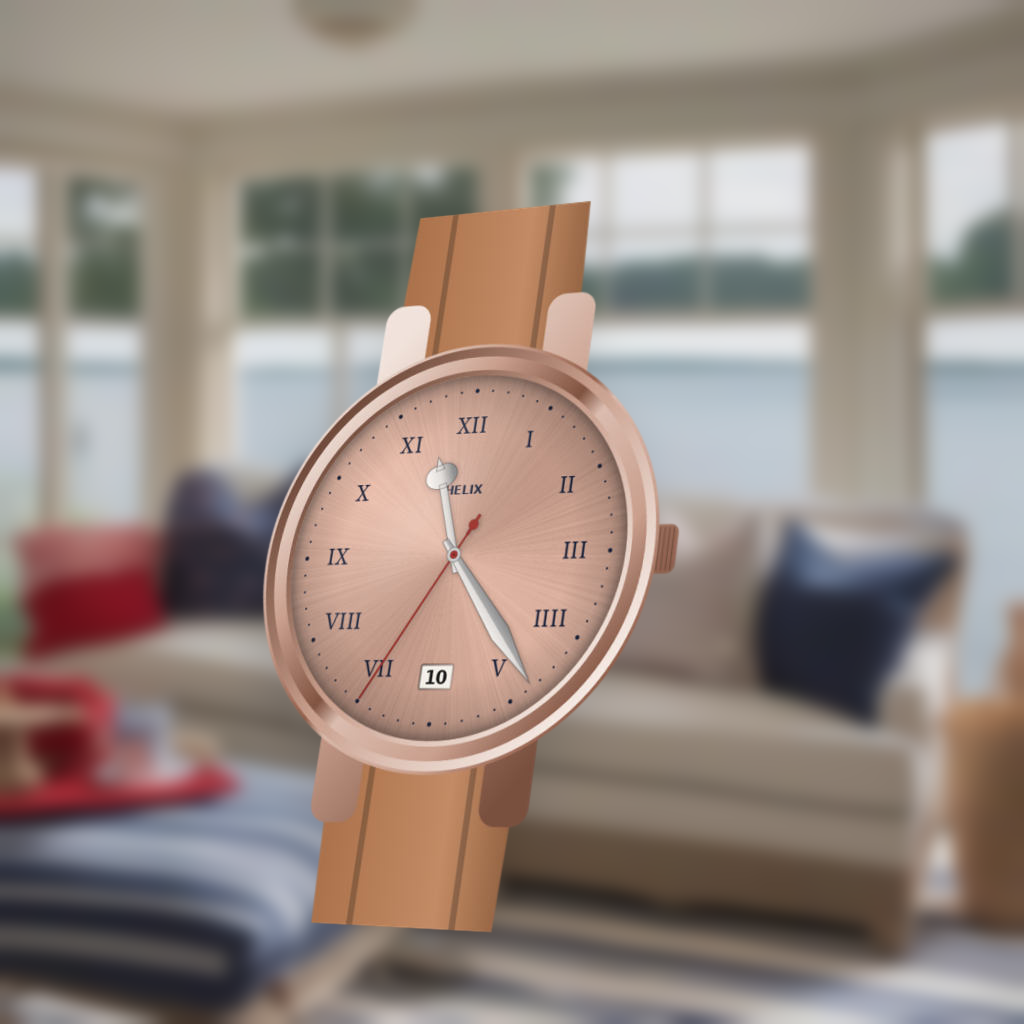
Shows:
11,23,35
